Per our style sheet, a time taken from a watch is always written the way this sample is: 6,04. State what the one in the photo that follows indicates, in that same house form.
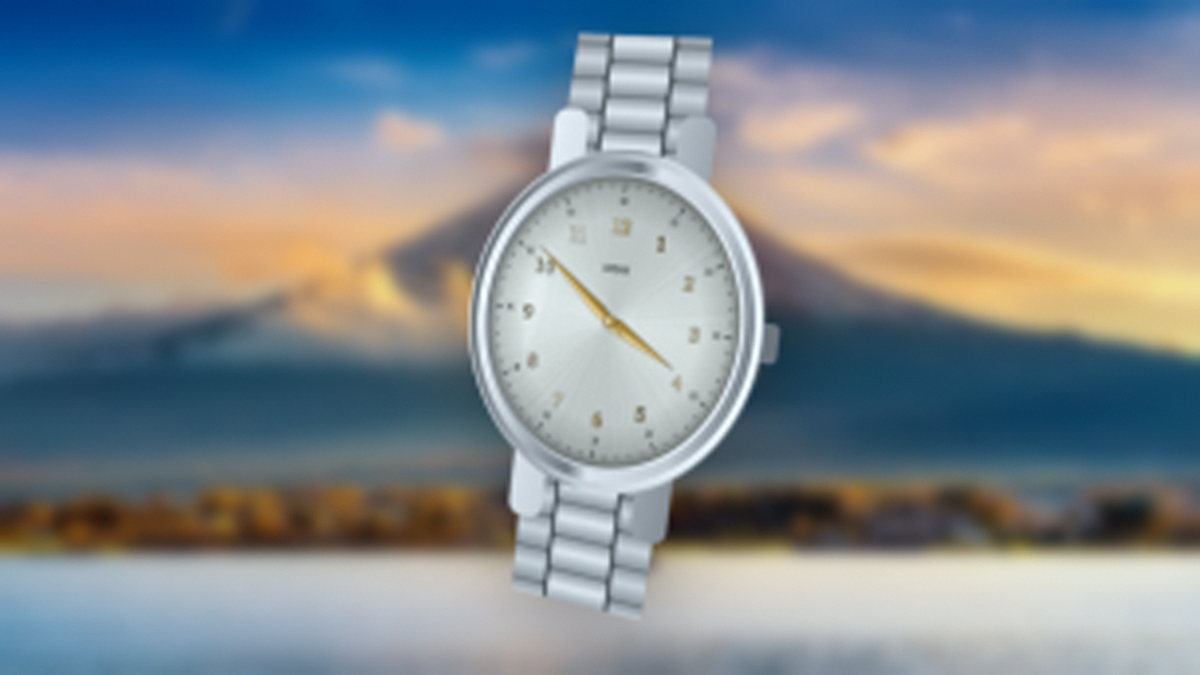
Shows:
3,51
